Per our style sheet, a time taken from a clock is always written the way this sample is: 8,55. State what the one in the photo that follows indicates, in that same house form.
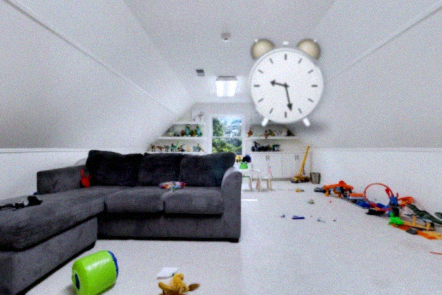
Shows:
9,28
